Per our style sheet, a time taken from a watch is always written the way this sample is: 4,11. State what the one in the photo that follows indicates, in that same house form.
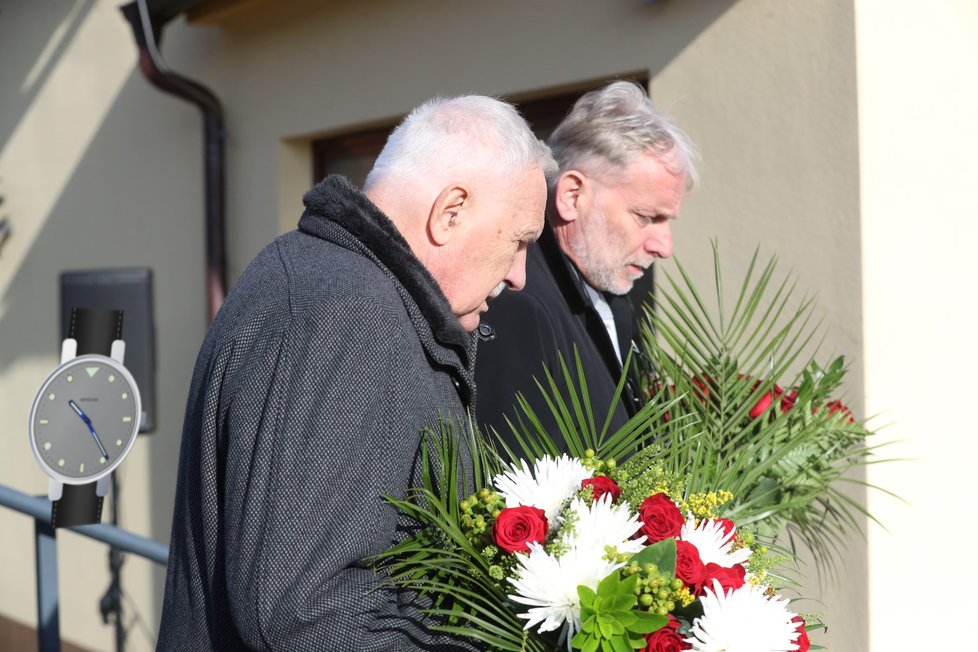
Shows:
10,24
